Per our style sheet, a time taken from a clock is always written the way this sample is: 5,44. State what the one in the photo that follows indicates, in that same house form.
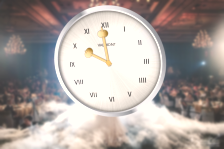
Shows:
9,59
